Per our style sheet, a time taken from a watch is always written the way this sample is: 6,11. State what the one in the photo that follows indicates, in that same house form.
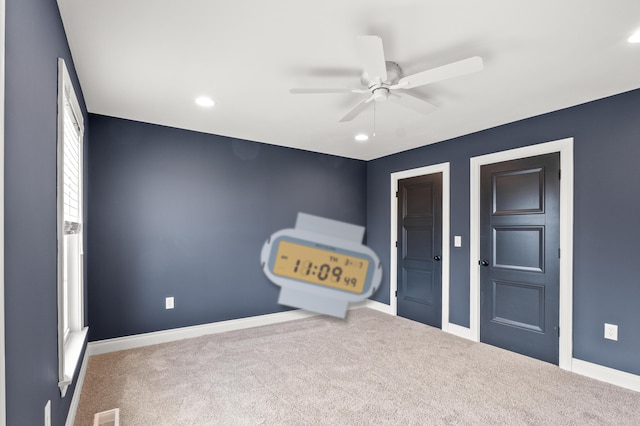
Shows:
11,09
